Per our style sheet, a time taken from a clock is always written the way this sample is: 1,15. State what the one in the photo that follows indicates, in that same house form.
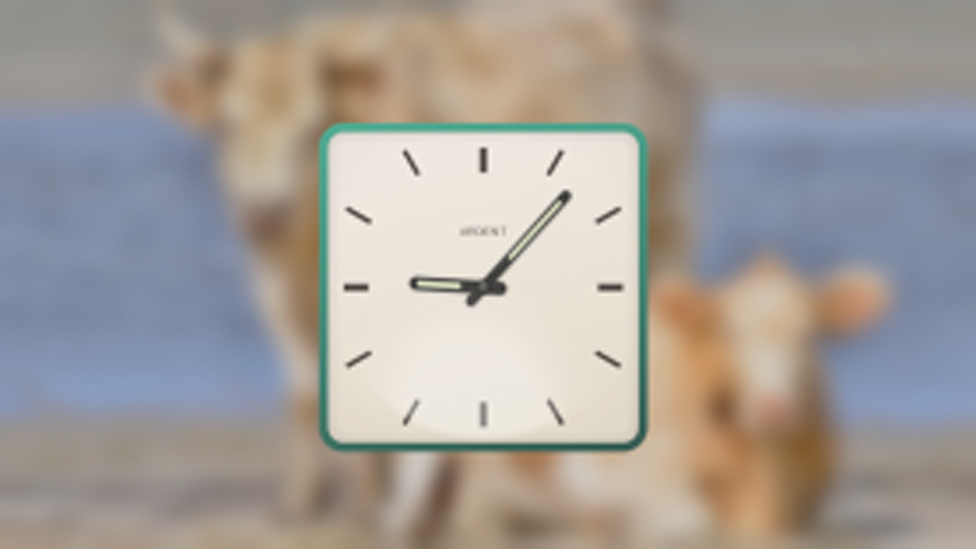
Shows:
9,07
